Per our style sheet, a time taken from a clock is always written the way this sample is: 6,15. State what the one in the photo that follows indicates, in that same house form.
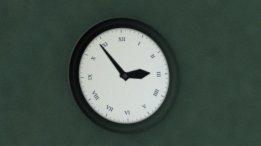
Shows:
2,54
